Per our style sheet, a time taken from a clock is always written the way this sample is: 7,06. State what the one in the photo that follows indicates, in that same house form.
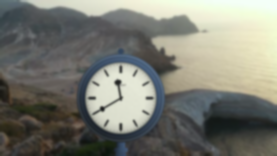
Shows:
11,40
